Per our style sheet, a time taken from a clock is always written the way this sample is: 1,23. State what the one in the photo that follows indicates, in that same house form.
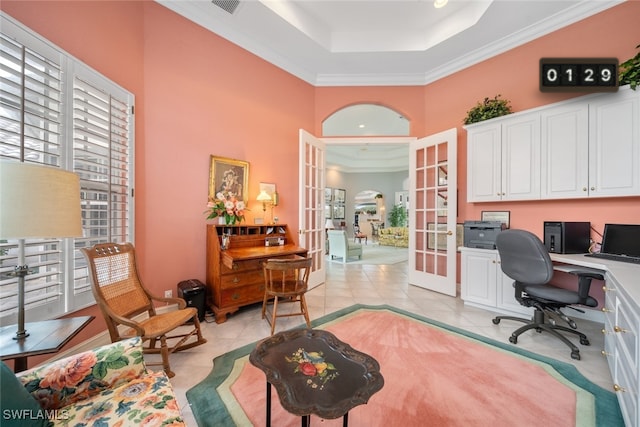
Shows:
1,29
